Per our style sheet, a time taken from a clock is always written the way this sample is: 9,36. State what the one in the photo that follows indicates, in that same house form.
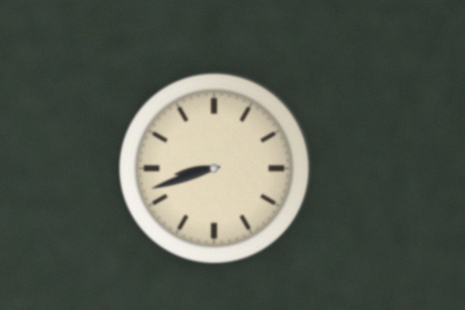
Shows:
8,42
